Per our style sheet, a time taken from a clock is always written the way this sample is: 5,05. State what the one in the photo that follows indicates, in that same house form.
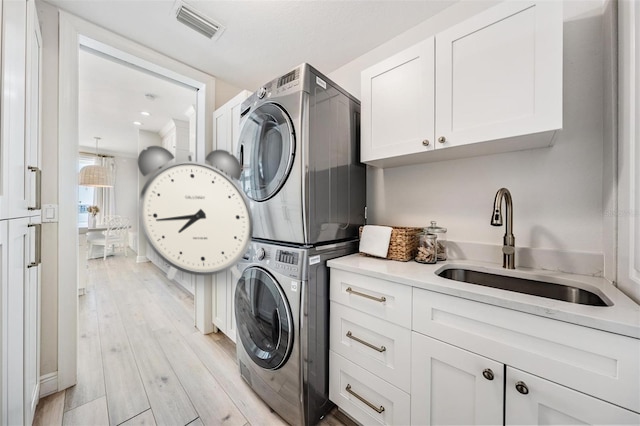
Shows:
7,44
